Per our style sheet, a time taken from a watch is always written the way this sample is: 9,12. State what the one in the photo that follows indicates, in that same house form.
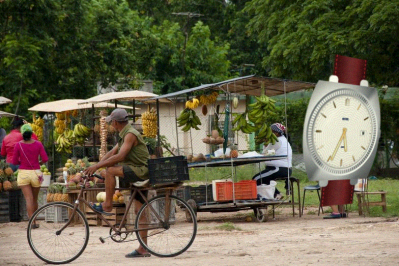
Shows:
5,34
